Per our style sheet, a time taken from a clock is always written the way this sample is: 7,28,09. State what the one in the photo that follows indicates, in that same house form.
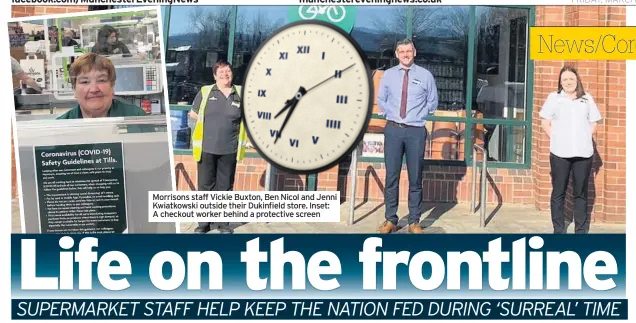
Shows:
7,34,10
